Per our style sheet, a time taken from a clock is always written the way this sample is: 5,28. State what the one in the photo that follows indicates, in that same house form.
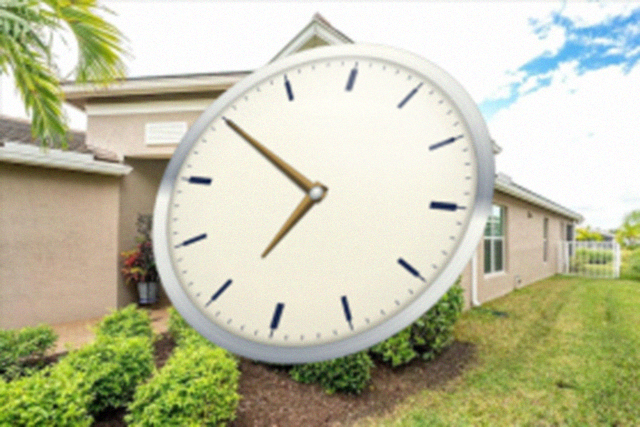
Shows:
6,50
